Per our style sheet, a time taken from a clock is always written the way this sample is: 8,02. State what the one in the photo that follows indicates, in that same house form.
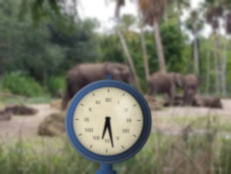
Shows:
6,28
